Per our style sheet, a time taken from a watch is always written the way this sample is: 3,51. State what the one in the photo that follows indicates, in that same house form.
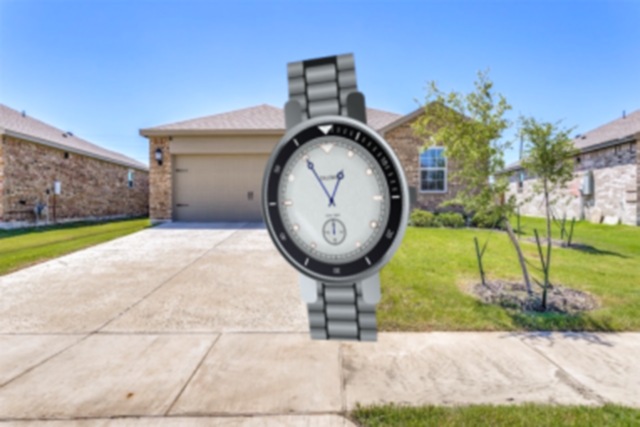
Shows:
12,55
